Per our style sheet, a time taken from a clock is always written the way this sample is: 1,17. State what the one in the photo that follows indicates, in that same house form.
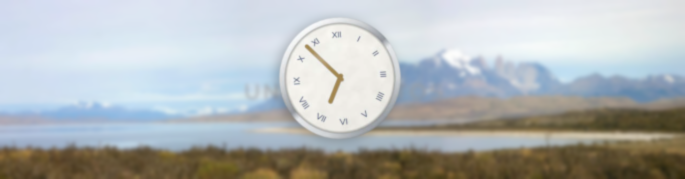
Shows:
6,53
